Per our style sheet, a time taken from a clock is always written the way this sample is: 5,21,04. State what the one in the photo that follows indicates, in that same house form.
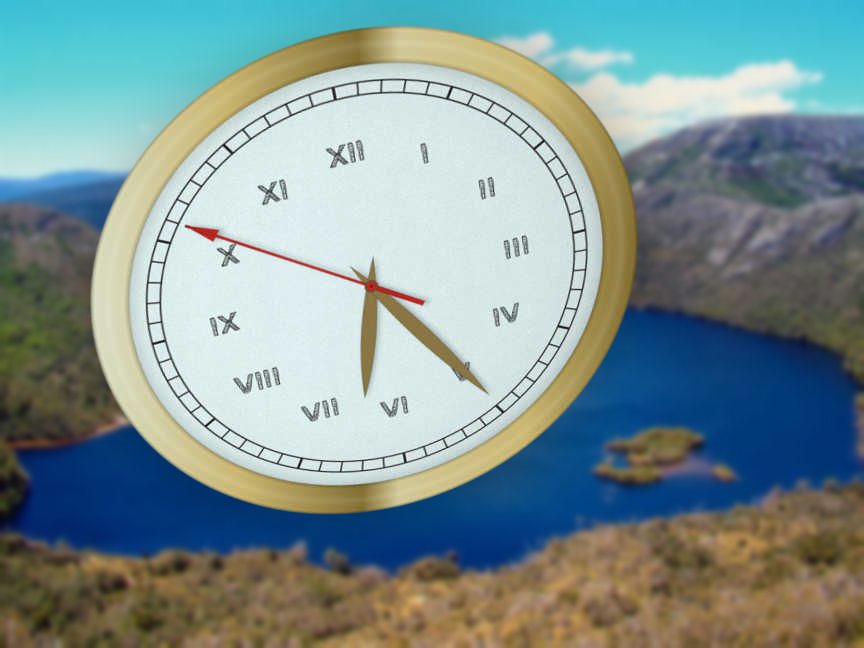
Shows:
6,24,51
